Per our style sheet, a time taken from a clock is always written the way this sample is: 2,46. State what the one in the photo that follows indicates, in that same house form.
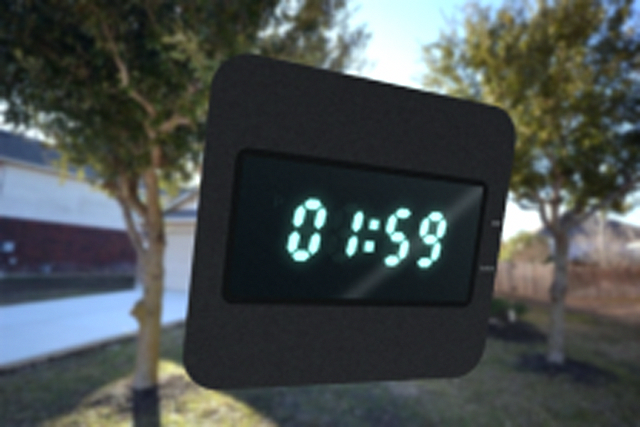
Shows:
1,59
